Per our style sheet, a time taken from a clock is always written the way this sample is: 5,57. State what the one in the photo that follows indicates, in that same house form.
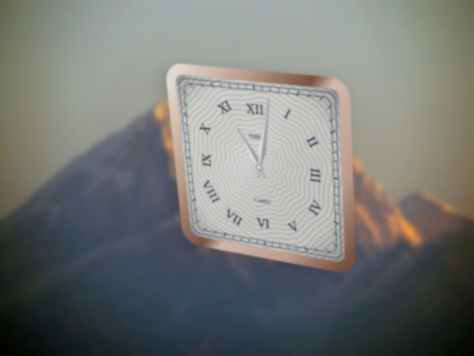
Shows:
11,02
